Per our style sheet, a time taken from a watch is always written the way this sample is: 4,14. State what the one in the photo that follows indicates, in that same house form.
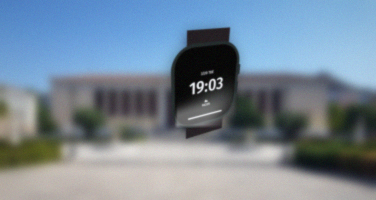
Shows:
19,03
